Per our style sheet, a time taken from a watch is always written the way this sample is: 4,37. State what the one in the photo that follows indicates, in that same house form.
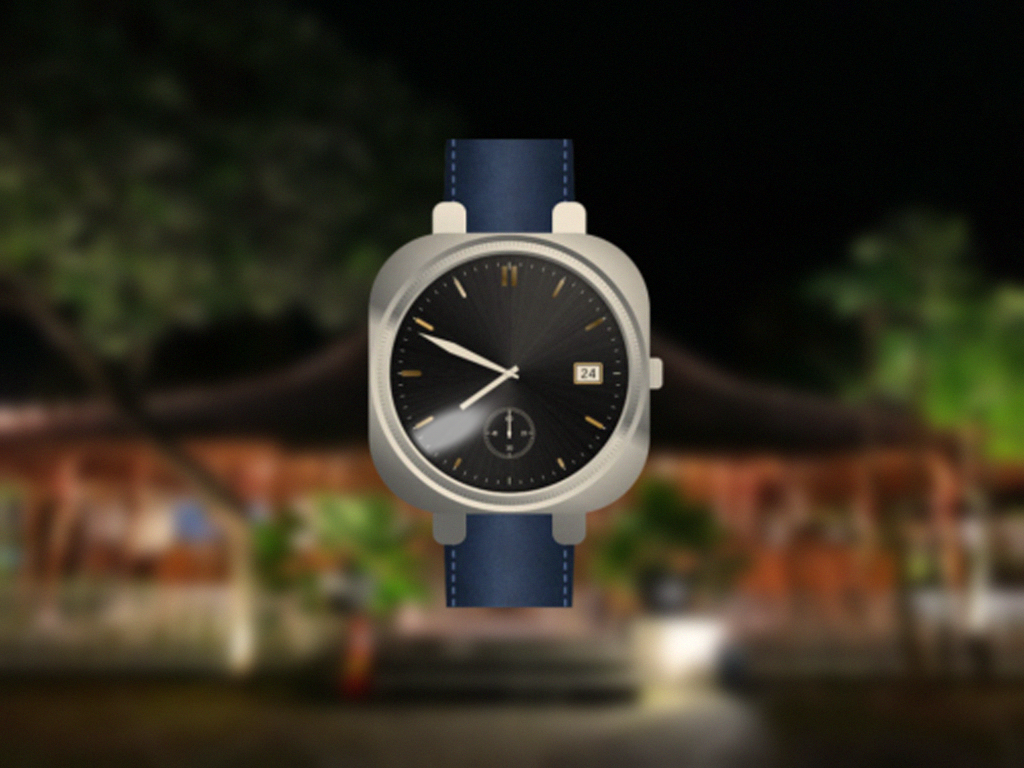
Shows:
7,49
